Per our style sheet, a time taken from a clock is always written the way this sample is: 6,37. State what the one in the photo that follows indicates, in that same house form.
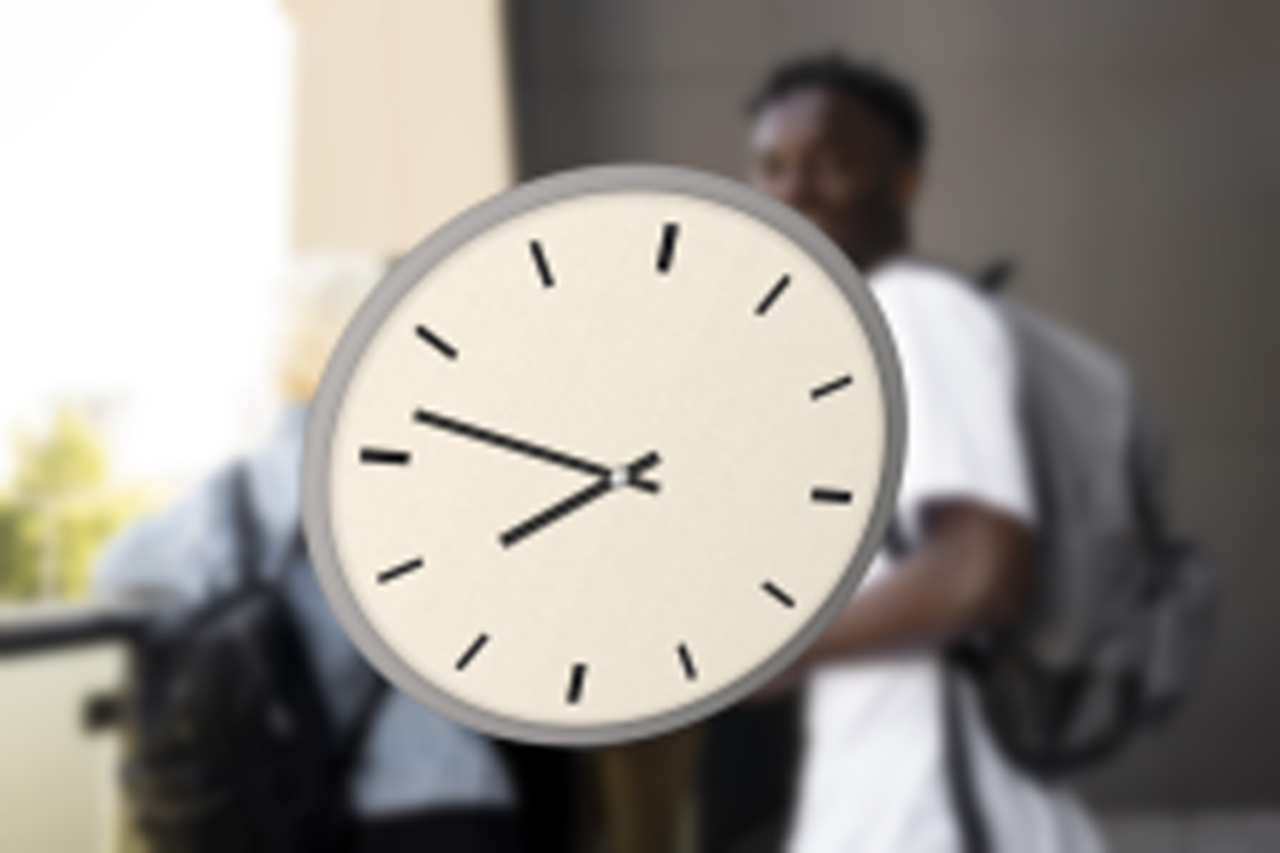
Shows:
7,47
